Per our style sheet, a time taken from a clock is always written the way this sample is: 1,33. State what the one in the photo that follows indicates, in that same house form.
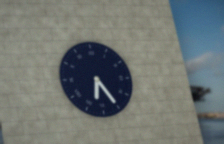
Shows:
6,25
